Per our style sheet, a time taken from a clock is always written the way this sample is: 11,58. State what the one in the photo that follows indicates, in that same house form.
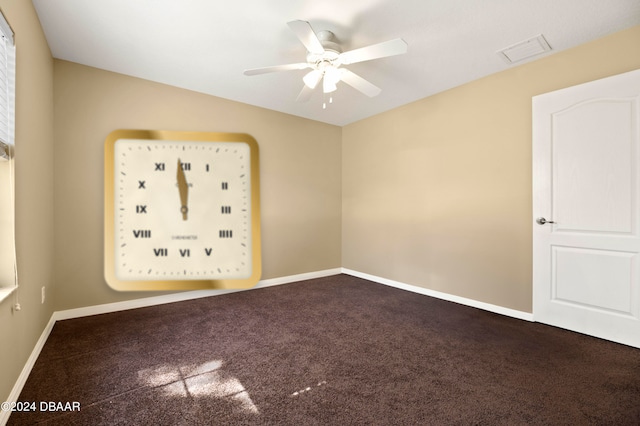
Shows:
11,59
